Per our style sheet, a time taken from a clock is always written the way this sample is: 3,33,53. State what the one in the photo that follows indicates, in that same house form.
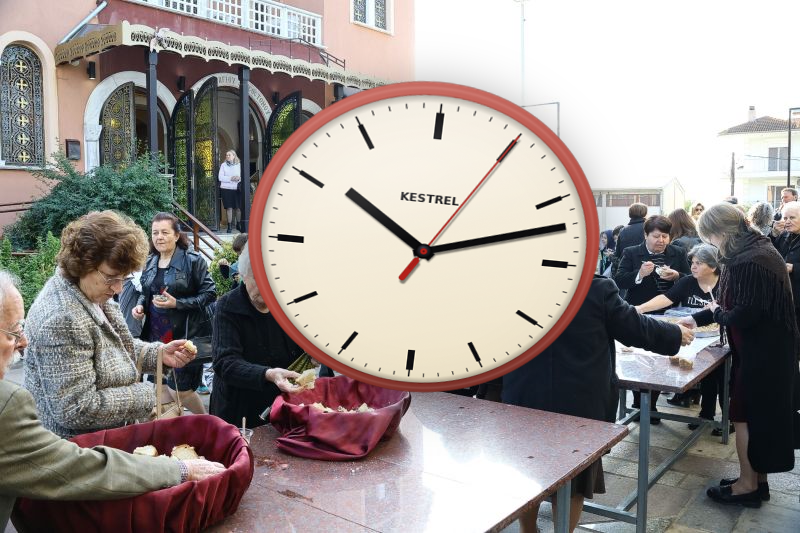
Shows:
10,12,05
